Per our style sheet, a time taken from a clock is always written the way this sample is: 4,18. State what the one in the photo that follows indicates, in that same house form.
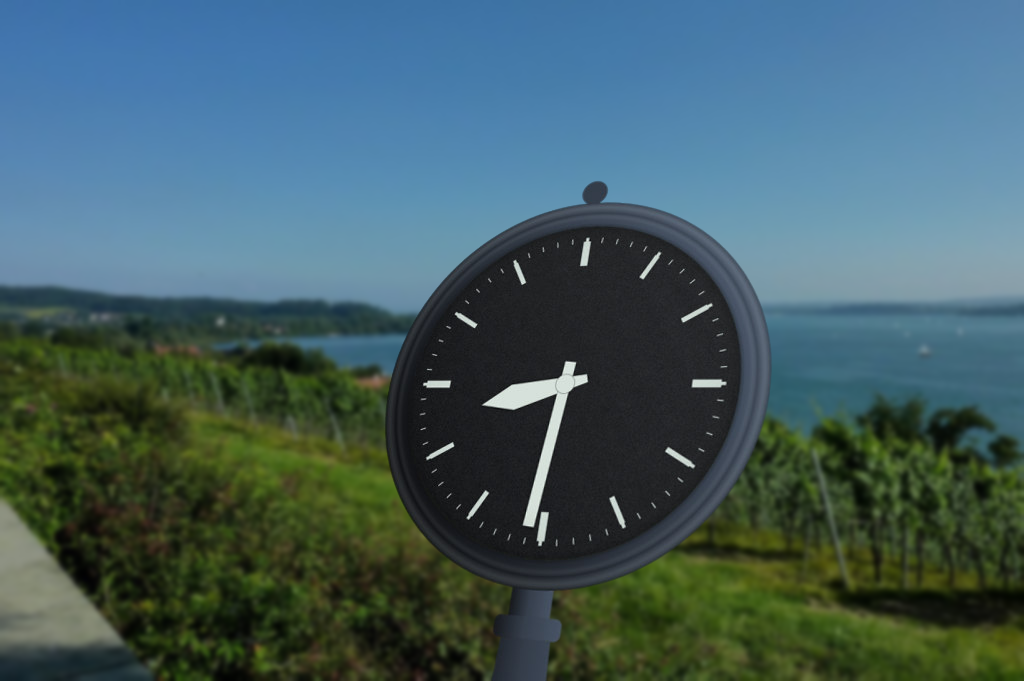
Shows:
8,31
